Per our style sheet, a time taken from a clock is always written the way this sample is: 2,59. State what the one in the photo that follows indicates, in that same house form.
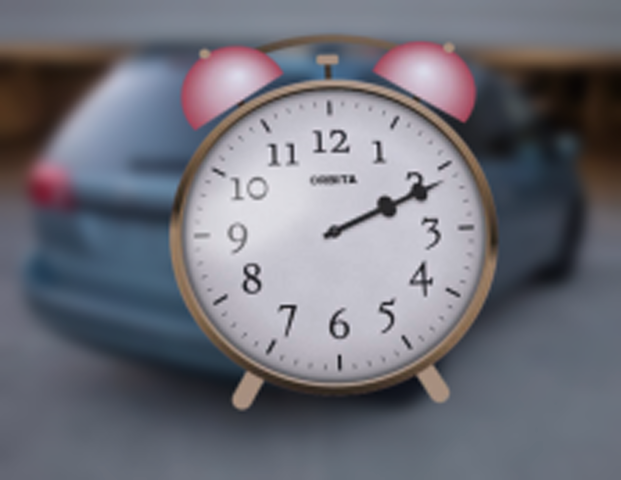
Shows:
2,11
